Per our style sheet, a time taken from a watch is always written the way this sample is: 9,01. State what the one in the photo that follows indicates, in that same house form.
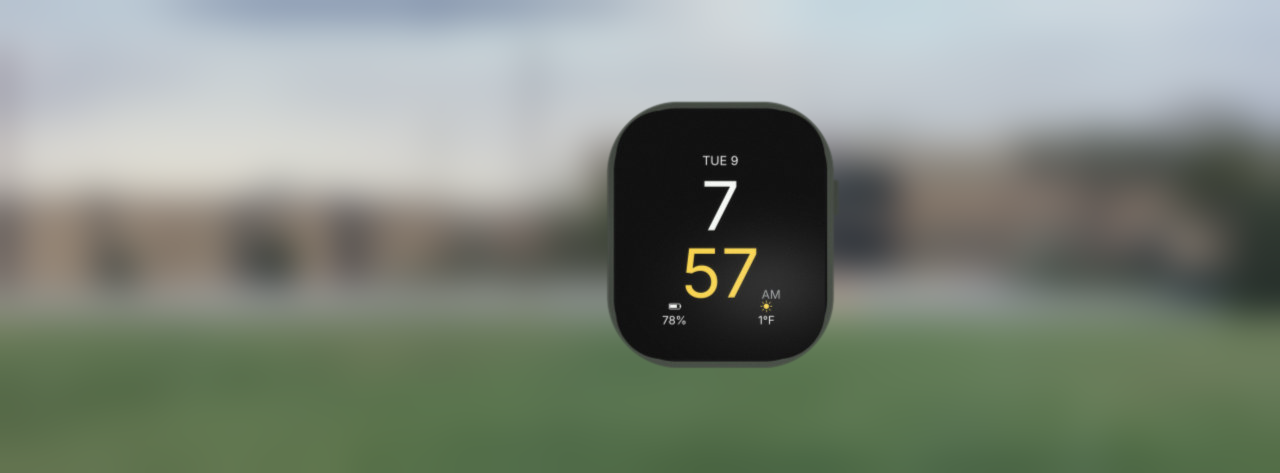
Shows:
7,57
